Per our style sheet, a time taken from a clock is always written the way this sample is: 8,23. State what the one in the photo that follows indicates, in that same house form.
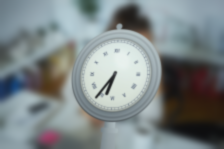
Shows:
6,36
